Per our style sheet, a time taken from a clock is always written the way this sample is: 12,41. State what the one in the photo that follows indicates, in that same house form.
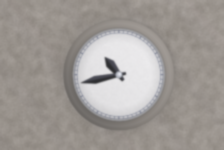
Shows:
10,43
